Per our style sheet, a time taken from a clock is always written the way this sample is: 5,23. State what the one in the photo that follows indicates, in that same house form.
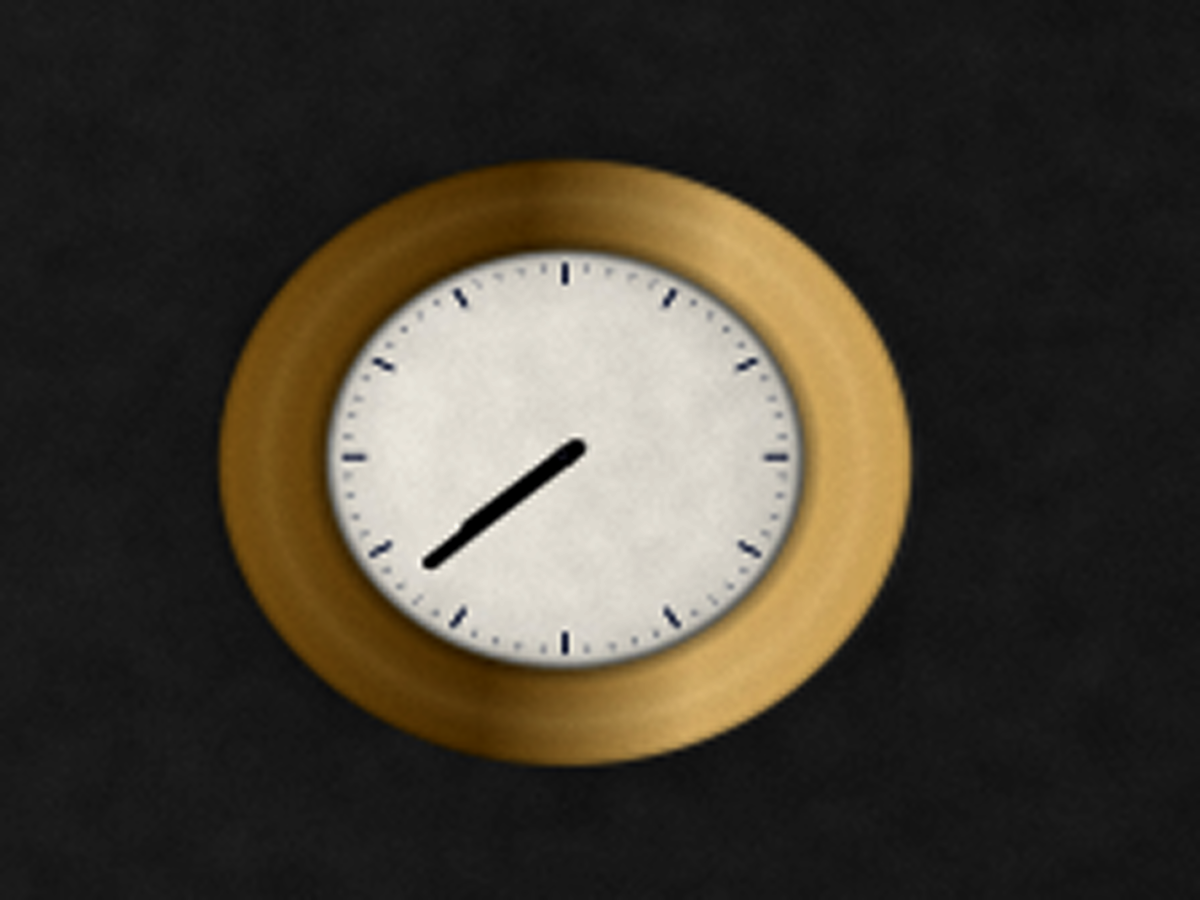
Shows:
7,38
